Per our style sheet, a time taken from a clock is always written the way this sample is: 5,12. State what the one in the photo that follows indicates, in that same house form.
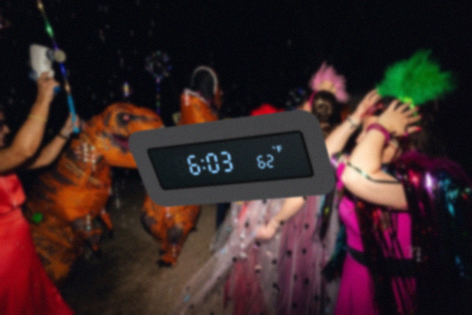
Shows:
6,03
